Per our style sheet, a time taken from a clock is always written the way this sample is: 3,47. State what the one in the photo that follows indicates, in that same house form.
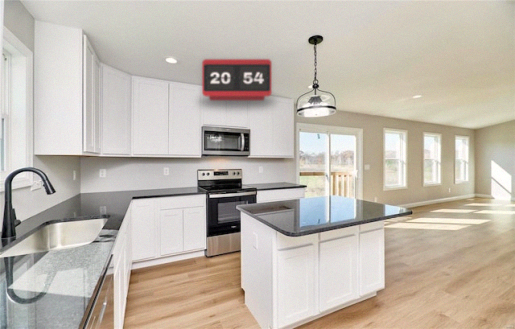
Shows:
20,54
